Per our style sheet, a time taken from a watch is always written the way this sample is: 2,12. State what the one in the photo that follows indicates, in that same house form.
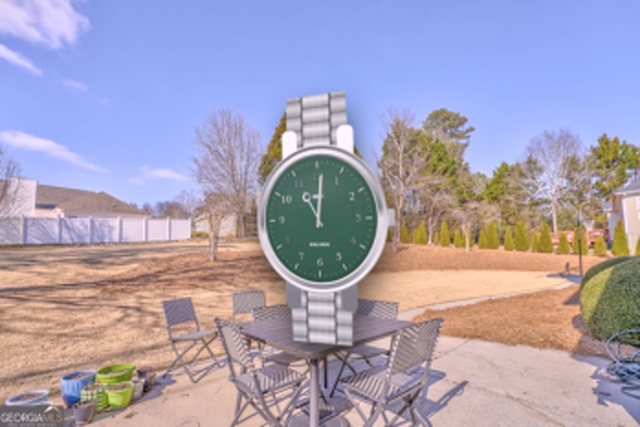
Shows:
11,01
